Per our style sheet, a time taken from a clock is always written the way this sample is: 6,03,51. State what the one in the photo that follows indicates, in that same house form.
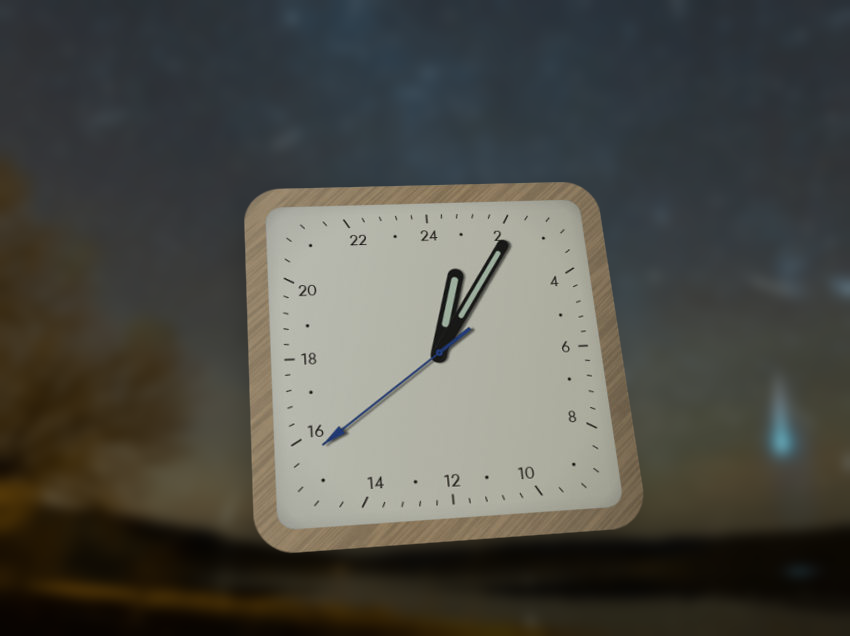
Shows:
1,05,39
